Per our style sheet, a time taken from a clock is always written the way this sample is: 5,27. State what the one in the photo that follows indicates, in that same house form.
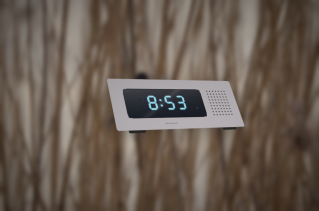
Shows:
8,53
